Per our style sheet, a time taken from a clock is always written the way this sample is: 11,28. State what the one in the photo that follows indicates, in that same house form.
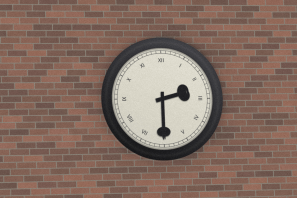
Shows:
2,30
